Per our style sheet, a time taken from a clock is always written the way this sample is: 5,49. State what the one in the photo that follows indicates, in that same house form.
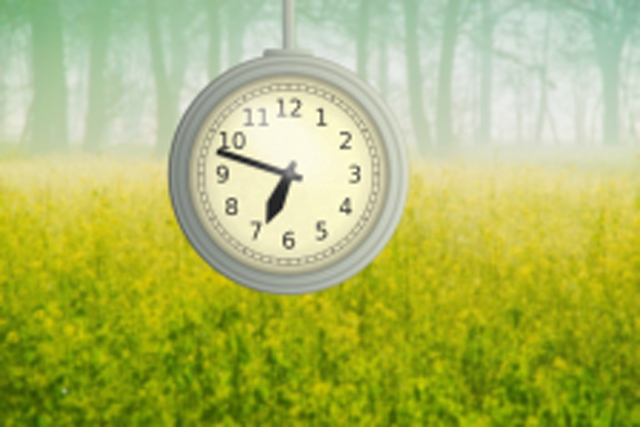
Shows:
6,48
